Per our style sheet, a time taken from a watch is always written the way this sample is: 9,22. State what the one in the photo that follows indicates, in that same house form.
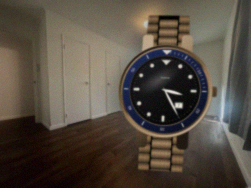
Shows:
3,25
